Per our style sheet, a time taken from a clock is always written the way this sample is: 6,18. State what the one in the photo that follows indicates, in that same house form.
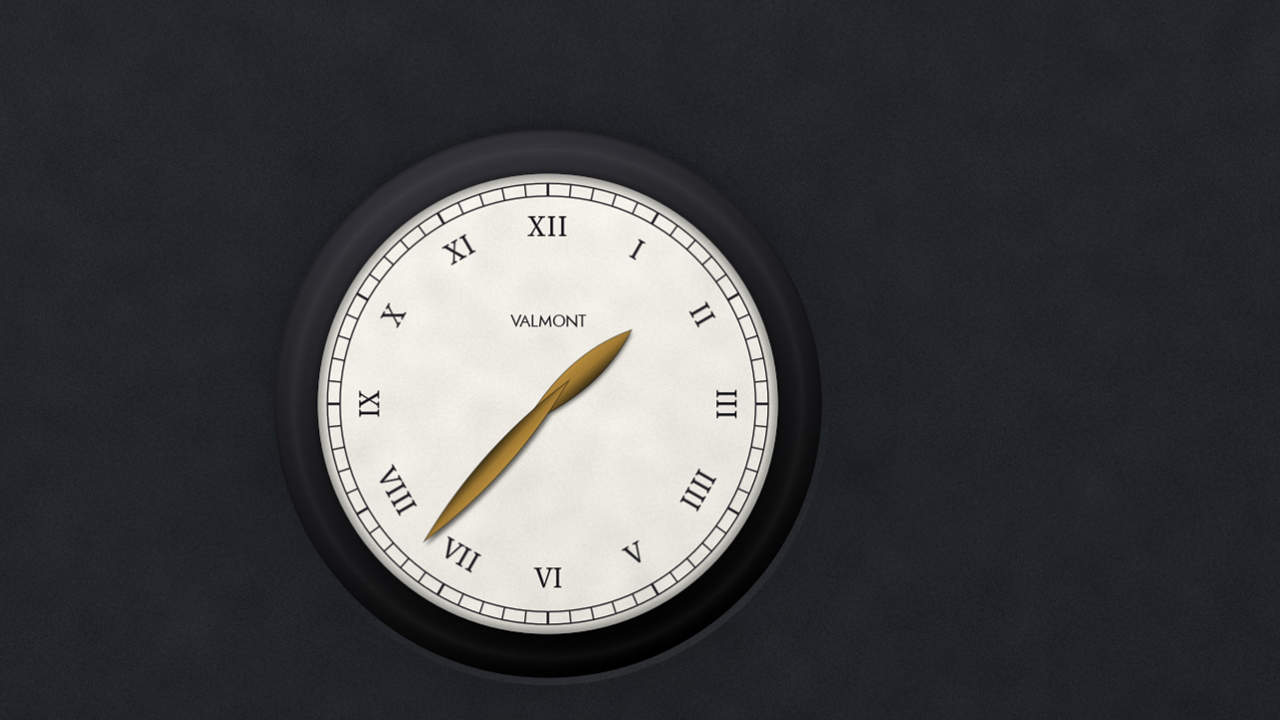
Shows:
1,37
